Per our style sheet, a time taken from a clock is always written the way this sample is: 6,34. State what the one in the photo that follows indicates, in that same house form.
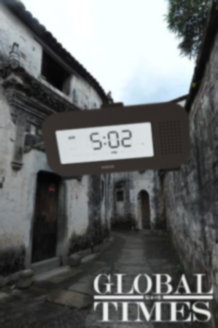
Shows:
5,02
